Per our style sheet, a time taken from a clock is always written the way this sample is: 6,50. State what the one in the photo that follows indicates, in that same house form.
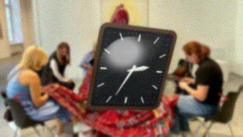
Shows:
2,34
